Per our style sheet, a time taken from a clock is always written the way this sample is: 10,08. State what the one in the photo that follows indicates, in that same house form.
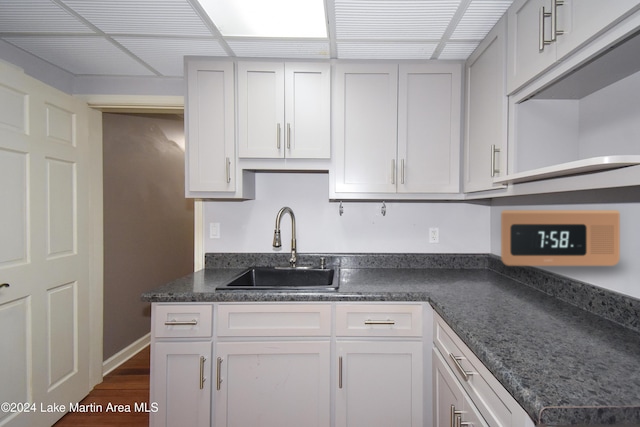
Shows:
7,58
